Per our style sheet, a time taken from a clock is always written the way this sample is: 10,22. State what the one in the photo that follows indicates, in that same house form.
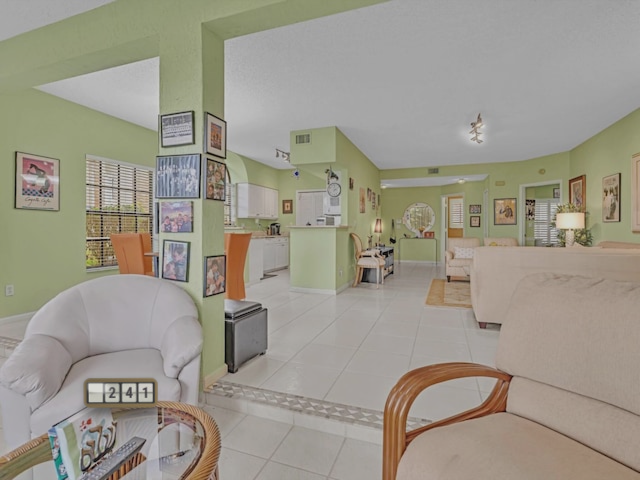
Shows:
2,41
